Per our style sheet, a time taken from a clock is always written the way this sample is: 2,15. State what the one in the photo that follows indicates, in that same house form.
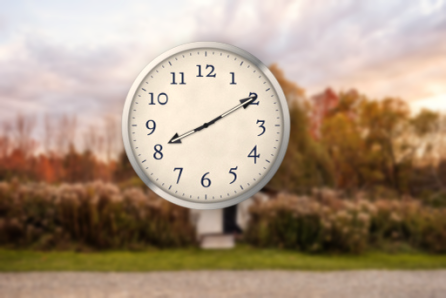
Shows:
8,10
